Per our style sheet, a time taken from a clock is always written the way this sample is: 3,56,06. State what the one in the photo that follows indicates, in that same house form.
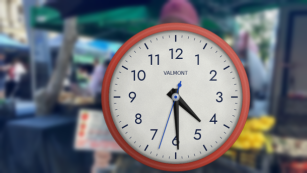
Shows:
4,29,33
